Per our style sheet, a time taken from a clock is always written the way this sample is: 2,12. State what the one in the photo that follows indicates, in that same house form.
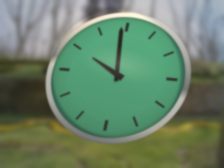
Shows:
9,59
